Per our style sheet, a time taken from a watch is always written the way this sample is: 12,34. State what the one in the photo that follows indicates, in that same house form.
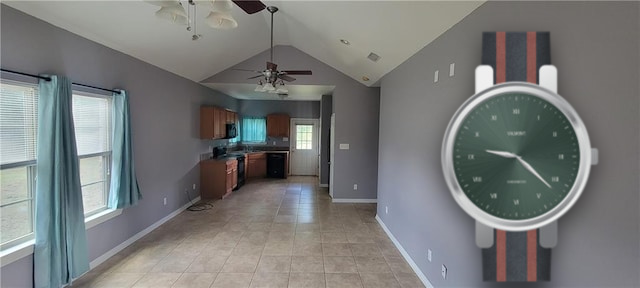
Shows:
9,22
